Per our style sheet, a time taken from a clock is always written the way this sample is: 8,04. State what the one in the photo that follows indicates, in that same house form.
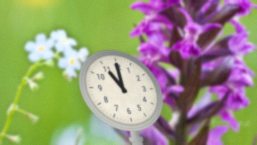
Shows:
11,00
